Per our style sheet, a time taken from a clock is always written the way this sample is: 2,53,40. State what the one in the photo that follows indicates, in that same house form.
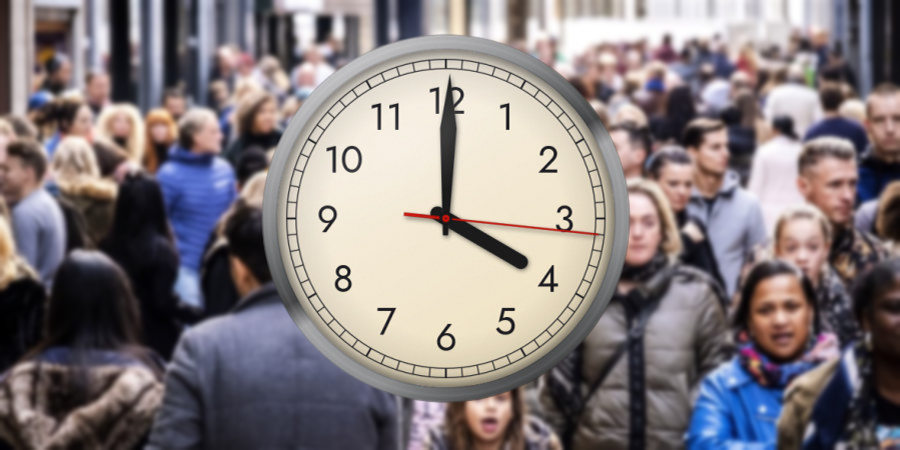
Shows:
4,00,16
